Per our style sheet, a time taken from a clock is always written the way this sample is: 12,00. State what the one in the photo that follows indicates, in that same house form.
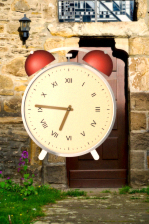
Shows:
6,46
